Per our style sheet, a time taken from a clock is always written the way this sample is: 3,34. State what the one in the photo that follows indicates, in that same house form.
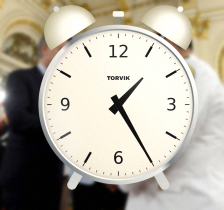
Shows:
1,25
